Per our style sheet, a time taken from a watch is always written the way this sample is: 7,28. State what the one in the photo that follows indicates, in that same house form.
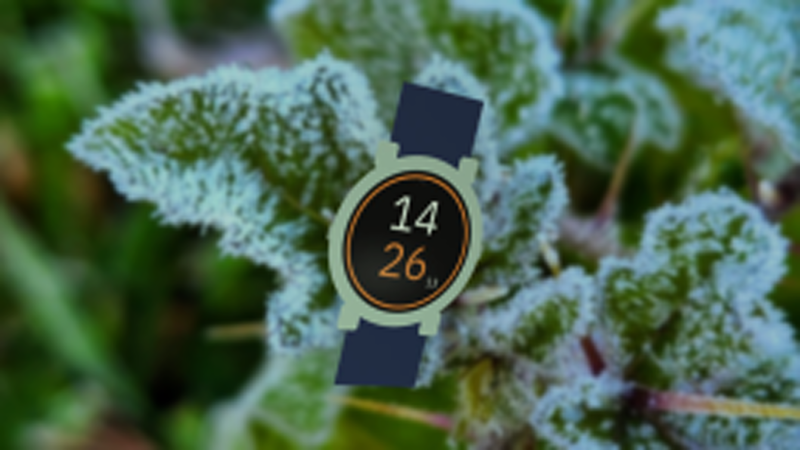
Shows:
14,26
